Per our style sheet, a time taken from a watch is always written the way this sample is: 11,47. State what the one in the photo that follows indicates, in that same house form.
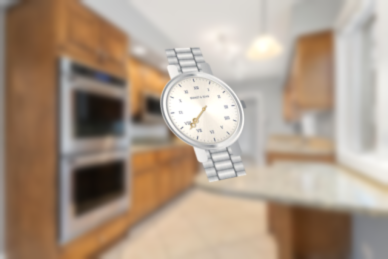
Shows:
7,38
